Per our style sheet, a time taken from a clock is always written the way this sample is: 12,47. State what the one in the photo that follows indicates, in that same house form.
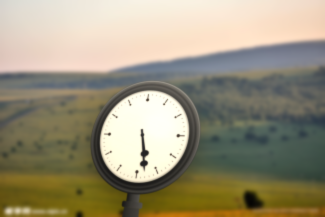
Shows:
5,28
